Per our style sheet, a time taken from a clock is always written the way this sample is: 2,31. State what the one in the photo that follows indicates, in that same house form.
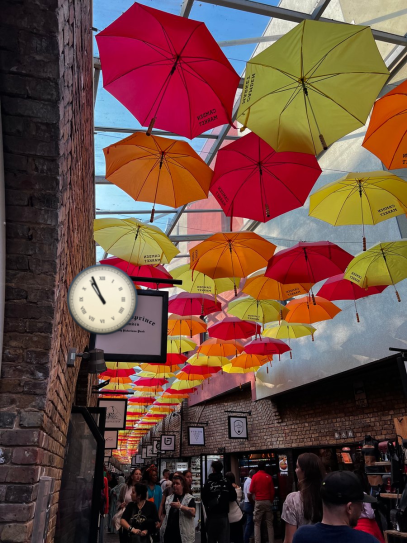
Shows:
10,56
